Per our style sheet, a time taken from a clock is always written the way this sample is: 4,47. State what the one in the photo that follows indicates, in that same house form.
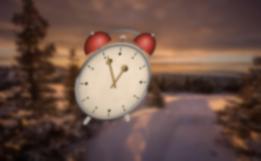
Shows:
12,56
